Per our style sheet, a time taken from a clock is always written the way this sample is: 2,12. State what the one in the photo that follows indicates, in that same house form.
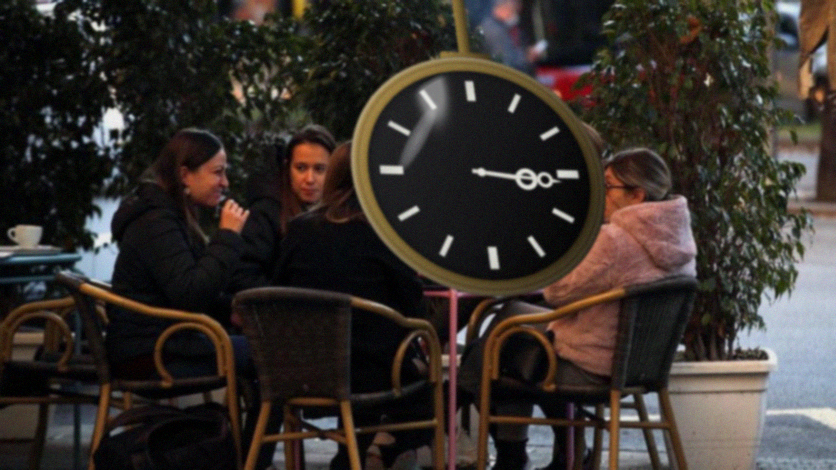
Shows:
3,16
